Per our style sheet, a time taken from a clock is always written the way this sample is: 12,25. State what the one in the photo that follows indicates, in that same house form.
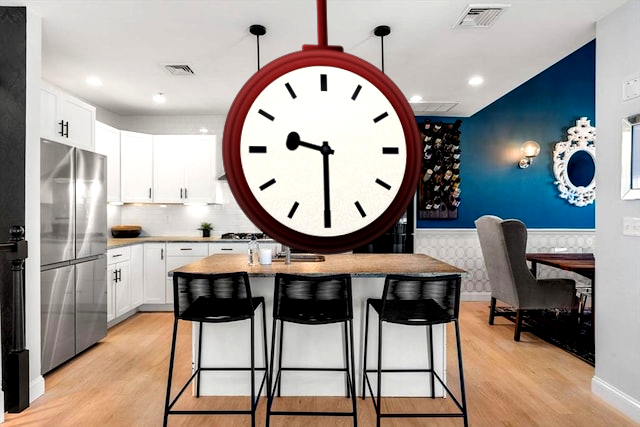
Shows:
9,30
